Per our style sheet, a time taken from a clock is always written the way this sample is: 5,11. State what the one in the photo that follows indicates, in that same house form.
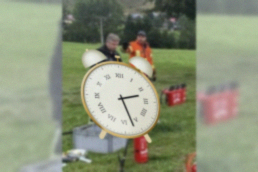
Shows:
2,27
